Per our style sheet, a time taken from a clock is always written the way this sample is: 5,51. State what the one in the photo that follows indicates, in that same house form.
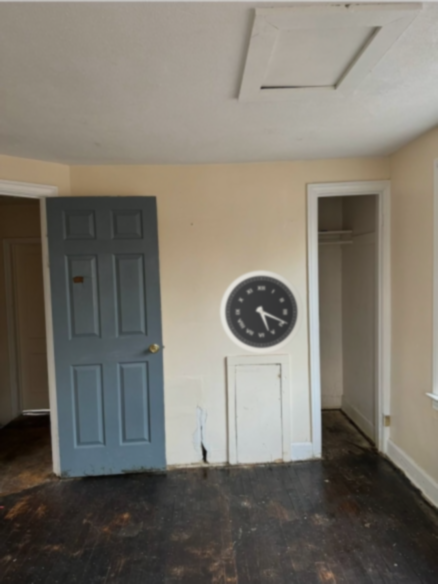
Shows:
5,19
